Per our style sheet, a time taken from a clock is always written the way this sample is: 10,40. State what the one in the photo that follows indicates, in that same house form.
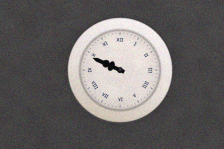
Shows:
9,49
